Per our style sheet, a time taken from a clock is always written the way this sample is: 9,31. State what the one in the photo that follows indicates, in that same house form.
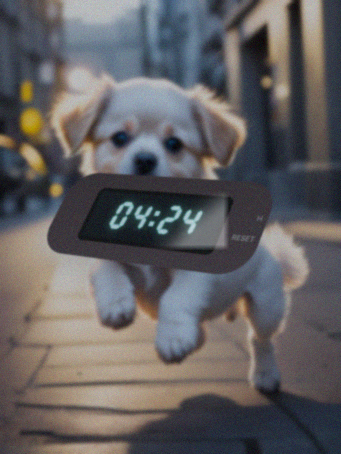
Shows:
4,24
